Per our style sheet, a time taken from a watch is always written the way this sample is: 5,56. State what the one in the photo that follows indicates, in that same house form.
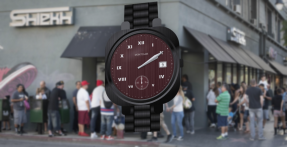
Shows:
2,10
